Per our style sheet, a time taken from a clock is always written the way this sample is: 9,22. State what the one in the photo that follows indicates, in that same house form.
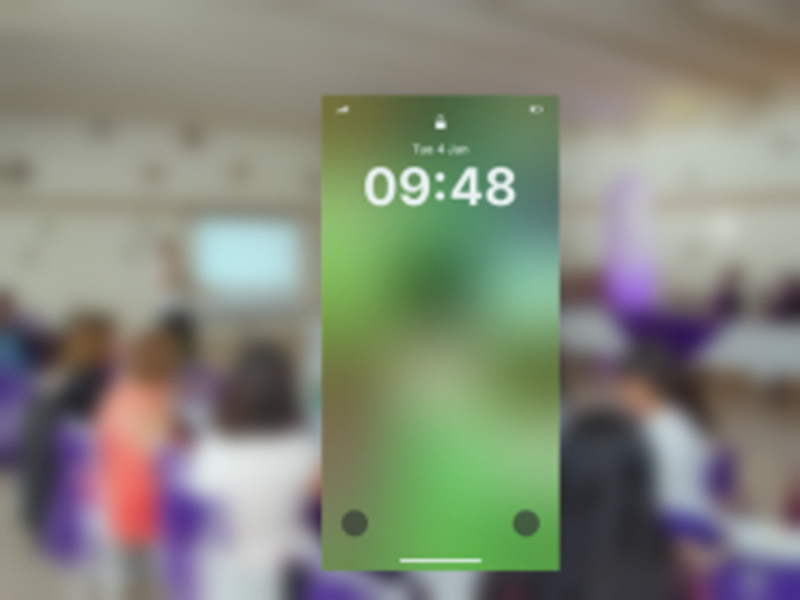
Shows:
9,48
